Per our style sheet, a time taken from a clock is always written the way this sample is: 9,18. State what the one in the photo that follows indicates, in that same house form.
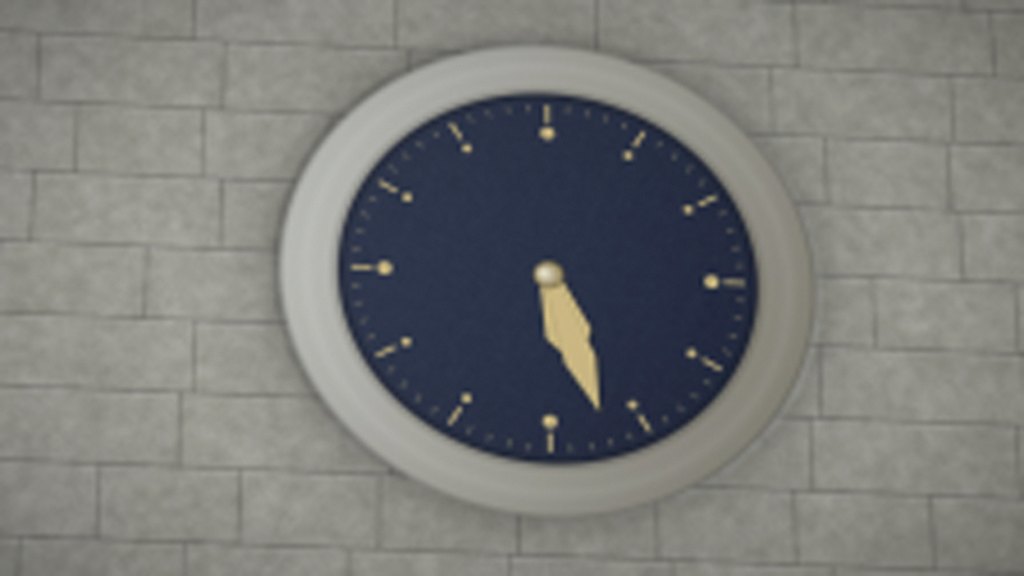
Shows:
5,27
